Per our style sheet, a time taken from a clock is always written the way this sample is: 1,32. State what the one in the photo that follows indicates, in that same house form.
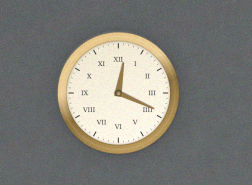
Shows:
12,19
